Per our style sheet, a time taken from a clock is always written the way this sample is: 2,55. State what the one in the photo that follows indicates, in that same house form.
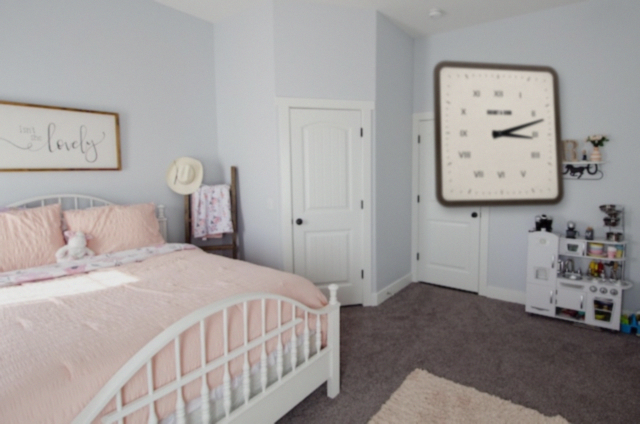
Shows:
3,12
